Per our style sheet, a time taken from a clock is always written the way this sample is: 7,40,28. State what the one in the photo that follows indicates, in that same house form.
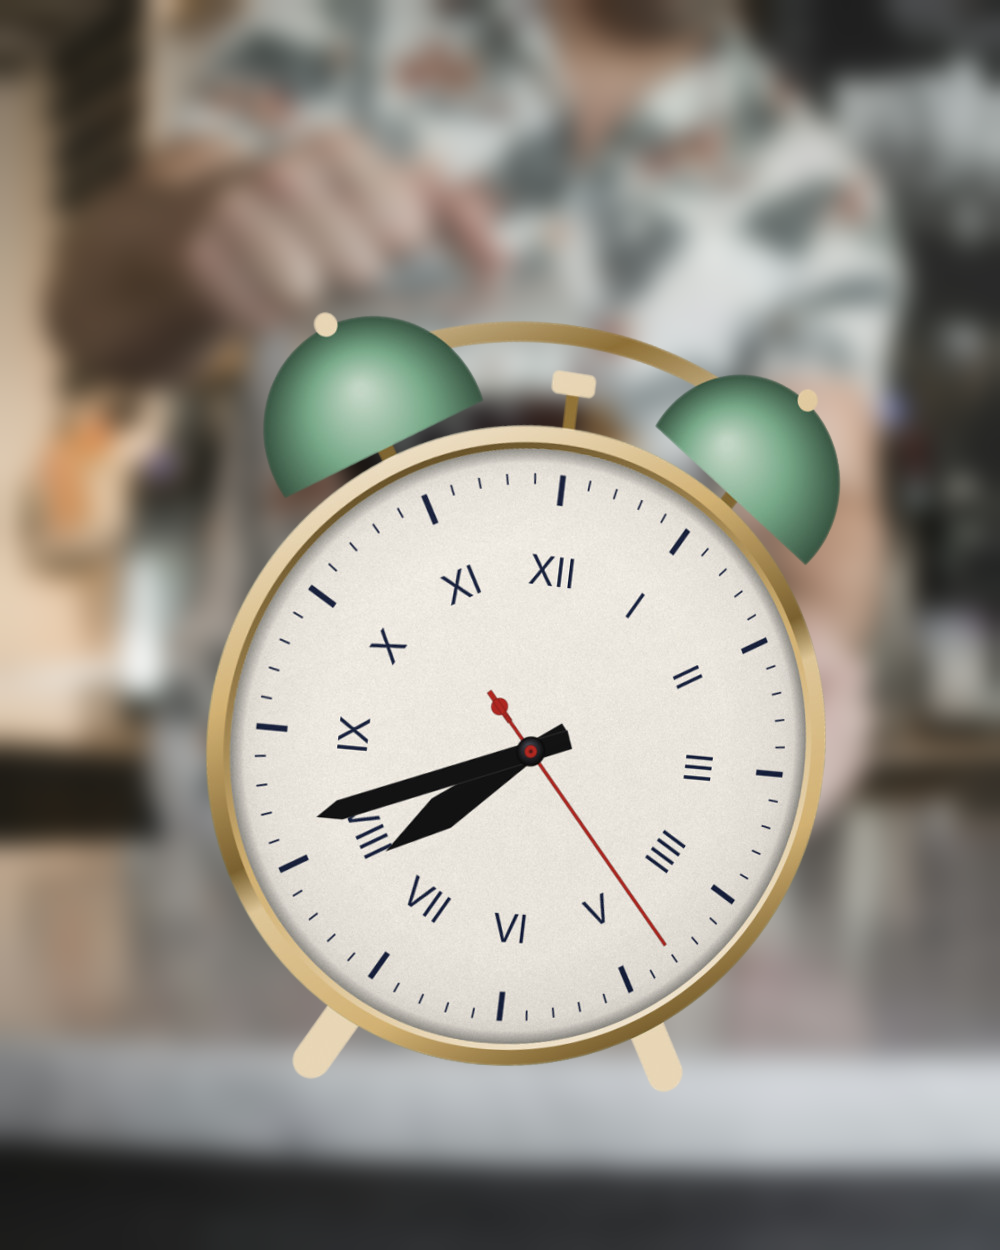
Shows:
7,41,23
